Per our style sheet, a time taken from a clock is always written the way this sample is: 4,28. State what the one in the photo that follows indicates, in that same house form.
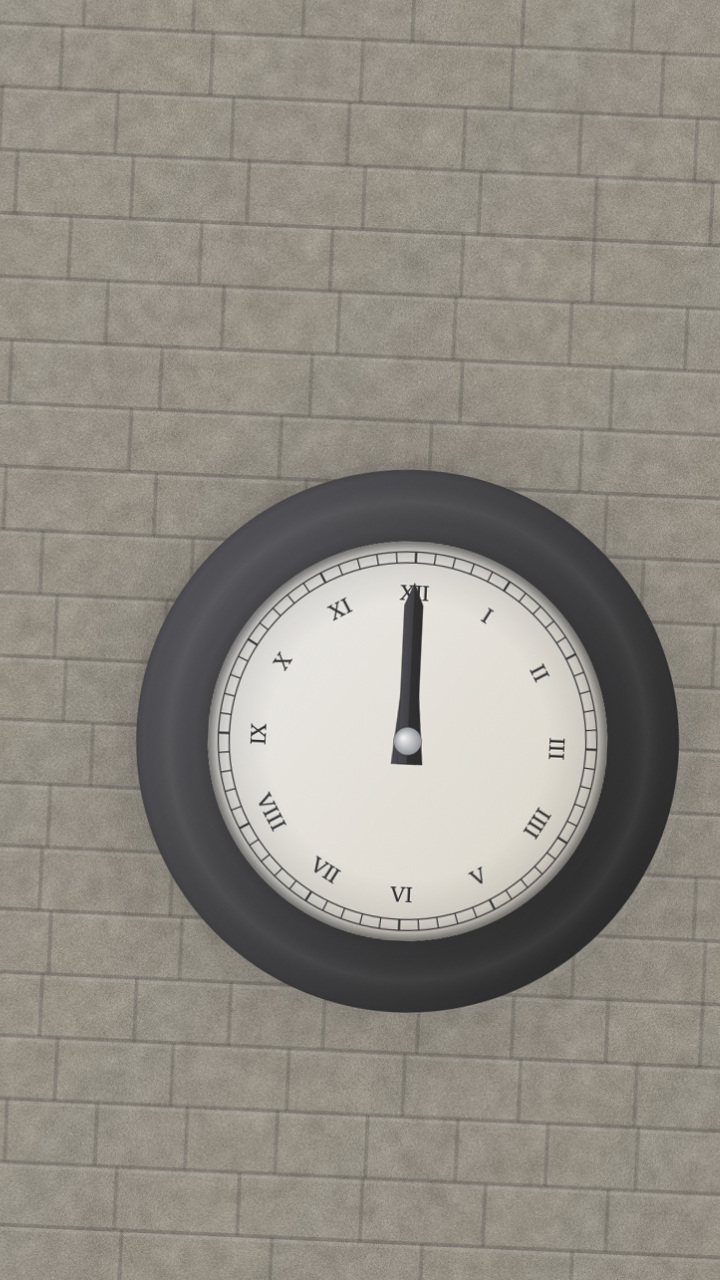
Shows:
12,00
